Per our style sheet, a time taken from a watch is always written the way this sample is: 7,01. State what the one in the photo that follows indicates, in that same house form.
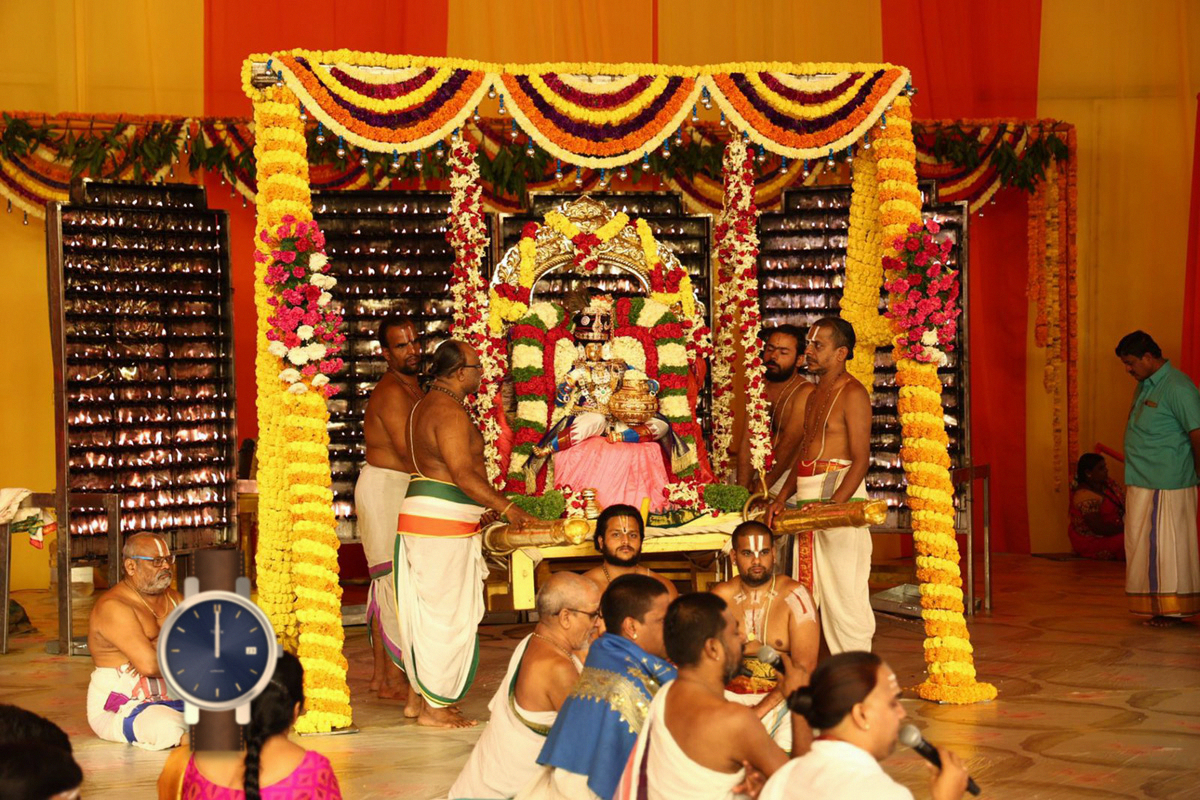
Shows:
12,00
